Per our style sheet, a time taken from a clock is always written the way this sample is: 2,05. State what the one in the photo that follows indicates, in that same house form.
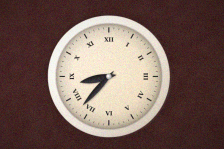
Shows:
8,37
